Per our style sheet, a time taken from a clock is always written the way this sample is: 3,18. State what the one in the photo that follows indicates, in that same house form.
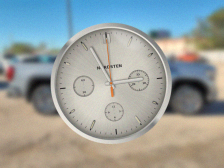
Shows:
2,56
